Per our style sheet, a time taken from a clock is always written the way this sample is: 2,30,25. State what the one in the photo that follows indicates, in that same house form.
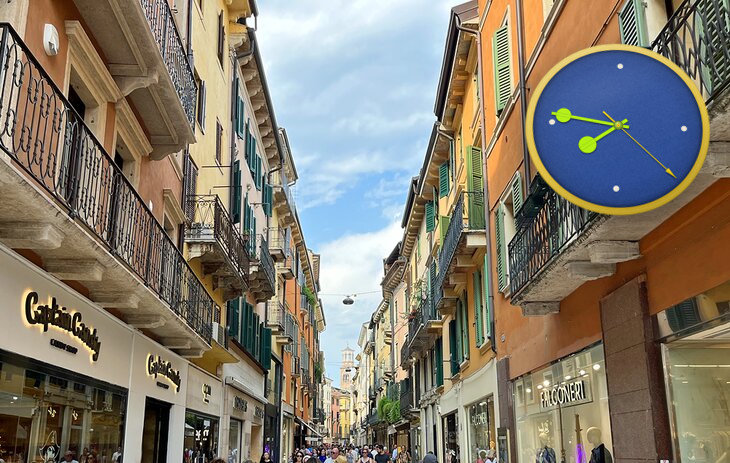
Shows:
7,46,22
